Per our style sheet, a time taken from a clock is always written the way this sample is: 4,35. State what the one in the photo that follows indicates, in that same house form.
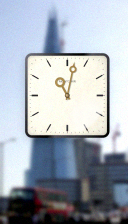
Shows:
11,02
